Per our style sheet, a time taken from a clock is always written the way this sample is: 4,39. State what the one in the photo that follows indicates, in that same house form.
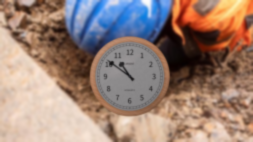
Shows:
10,51
